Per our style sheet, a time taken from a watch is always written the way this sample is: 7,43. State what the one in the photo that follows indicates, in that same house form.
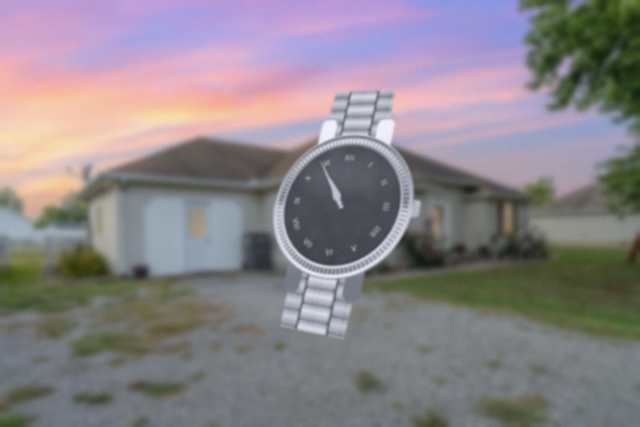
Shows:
10,54
